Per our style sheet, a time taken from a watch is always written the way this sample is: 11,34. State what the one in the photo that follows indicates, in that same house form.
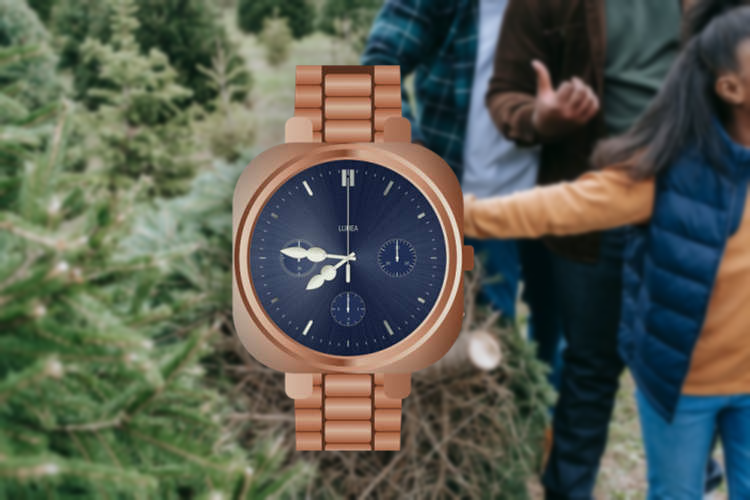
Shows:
7,46
